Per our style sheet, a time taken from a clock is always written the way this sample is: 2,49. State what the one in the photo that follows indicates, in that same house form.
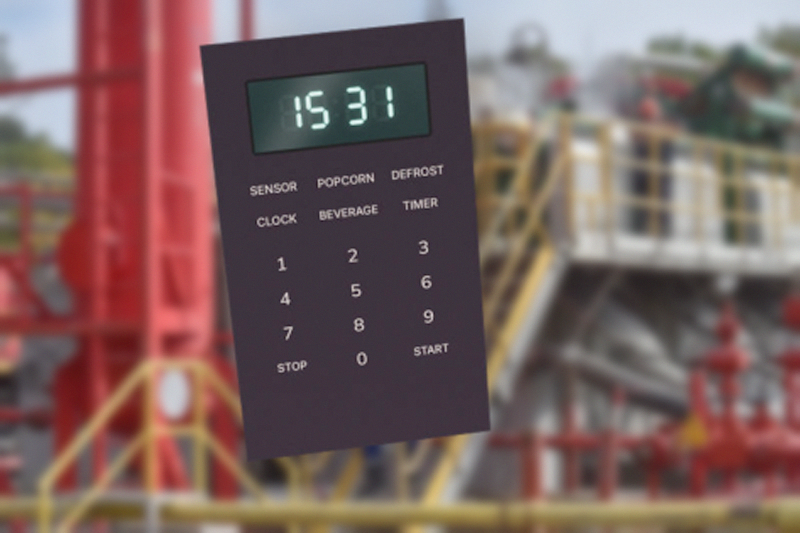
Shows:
15,31
